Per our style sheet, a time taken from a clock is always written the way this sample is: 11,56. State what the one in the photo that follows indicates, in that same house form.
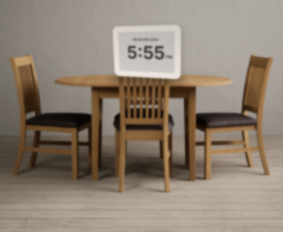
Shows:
5,55
